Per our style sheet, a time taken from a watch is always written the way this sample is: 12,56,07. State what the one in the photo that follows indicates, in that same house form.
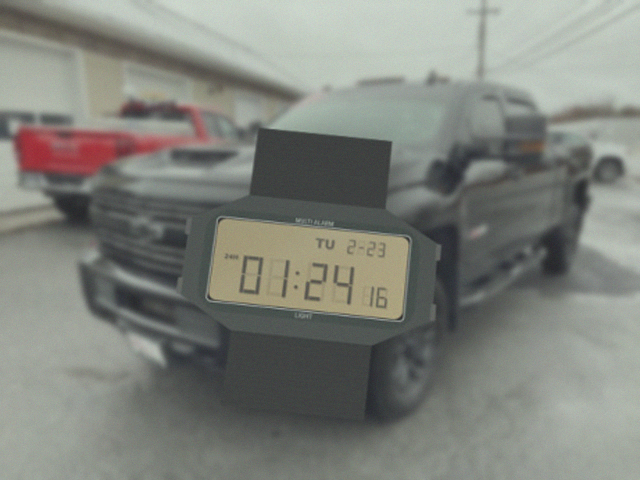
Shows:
1,24,16
